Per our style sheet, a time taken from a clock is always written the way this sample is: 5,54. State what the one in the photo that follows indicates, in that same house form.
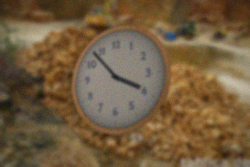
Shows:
3,53
